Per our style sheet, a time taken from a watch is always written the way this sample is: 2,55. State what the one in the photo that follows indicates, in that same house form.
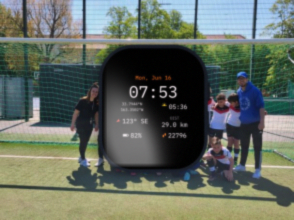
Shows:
7,53
